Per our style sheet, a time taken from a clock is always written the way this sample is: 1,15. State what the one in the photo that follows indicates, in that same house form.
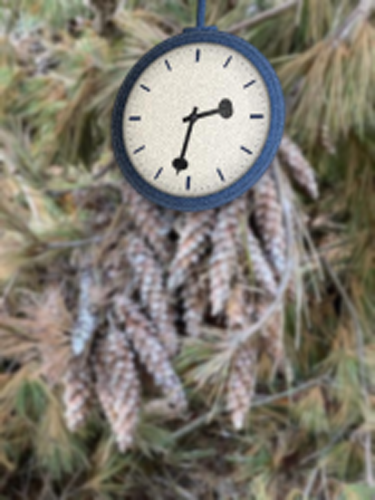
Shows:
2,32
